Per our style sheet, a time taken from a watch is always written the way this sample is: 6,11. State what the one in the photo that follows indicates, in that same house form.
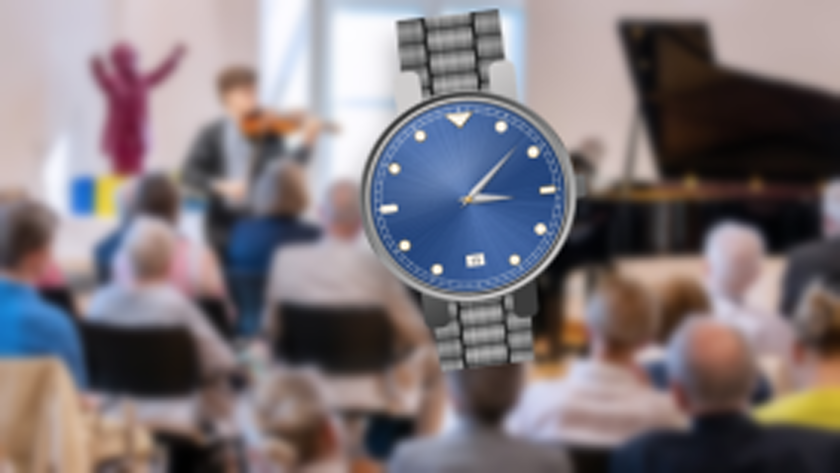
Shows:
3,08
